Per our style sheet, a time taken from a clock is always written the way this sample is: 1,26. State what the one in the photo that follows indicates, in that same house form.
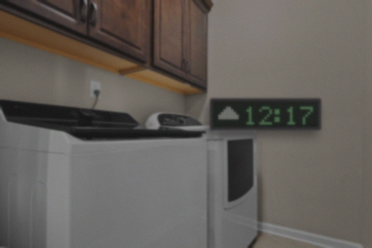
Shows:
12,17
